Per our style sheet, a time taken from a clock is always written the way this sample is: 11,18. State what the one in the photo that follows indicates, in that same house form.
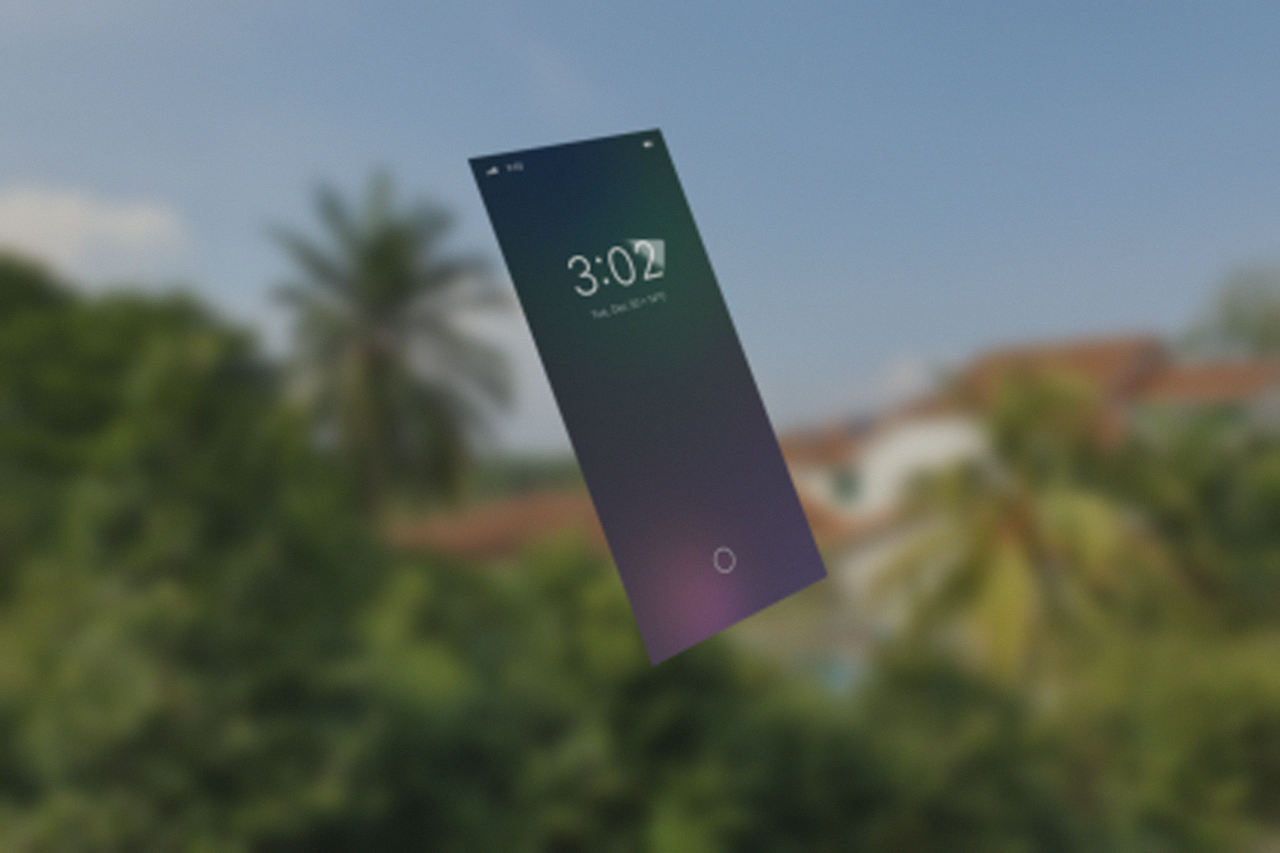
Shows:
3,02
